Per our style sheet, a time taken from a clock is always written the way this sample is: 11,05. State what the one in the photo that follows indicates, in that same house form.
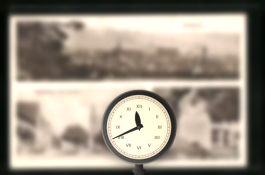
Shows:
11,41
